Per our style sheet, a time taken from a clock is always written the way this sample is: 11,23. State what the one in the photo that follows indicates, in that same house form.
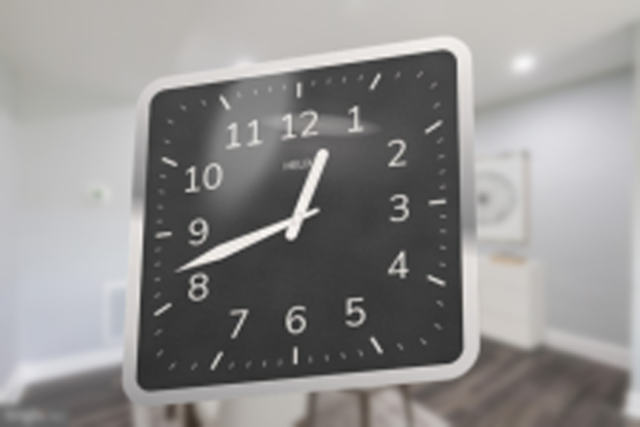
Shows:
12,42
